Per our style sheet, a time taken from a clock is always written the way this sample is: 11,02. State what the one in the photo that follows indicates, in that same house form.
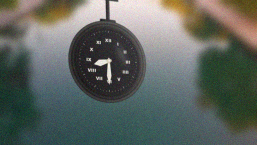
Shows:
8,30
